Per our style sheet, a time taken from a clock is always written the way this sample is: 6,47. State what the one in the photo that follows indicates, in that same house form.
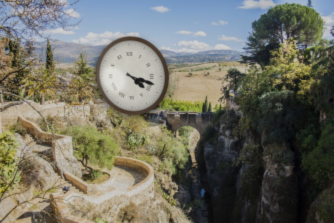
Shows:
4,18
